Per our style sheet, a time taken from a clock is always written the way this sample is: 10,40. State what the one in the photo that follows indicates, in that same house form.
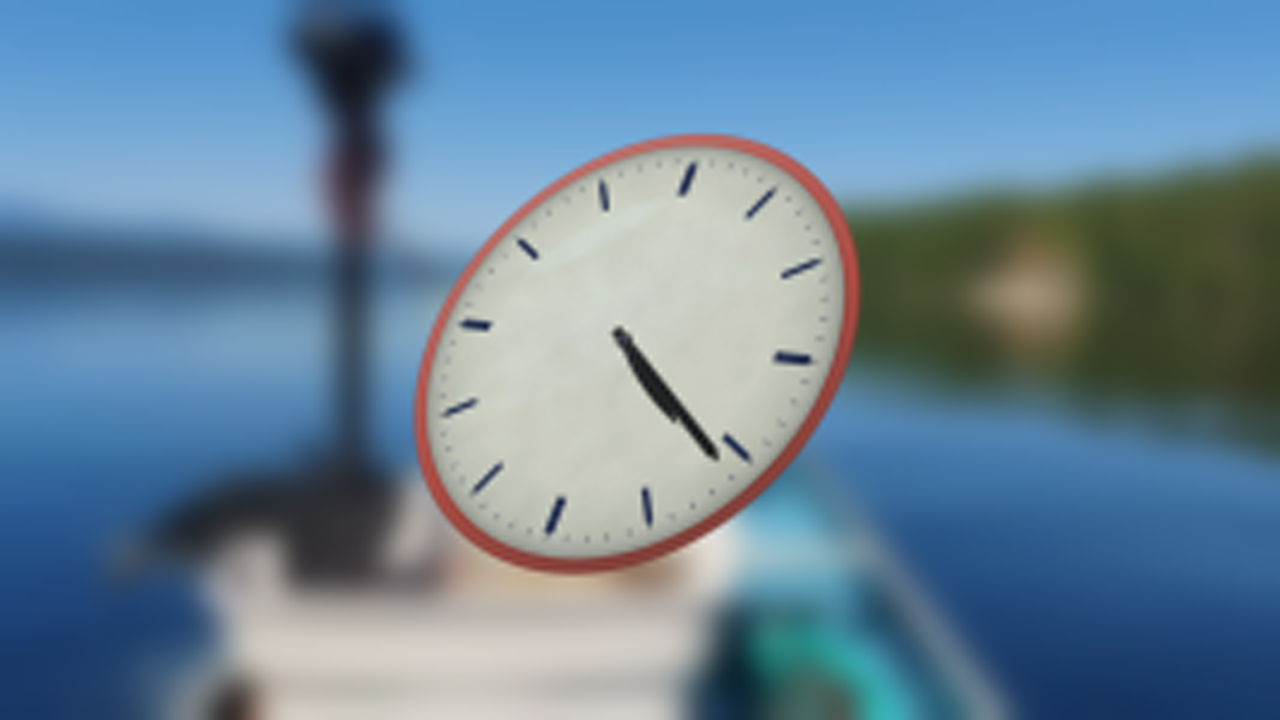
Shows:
4,21
